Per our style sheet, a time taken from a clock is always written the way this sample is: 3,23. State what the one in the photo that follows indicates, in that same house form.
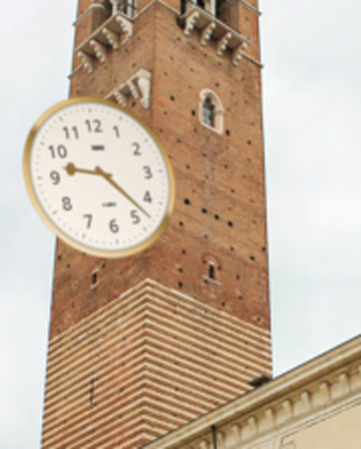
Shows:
9,23
